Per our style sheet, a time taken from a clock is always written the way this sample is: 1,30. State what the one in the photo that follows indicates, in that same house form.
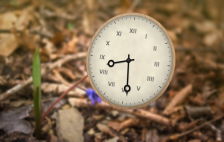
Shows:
8,29
